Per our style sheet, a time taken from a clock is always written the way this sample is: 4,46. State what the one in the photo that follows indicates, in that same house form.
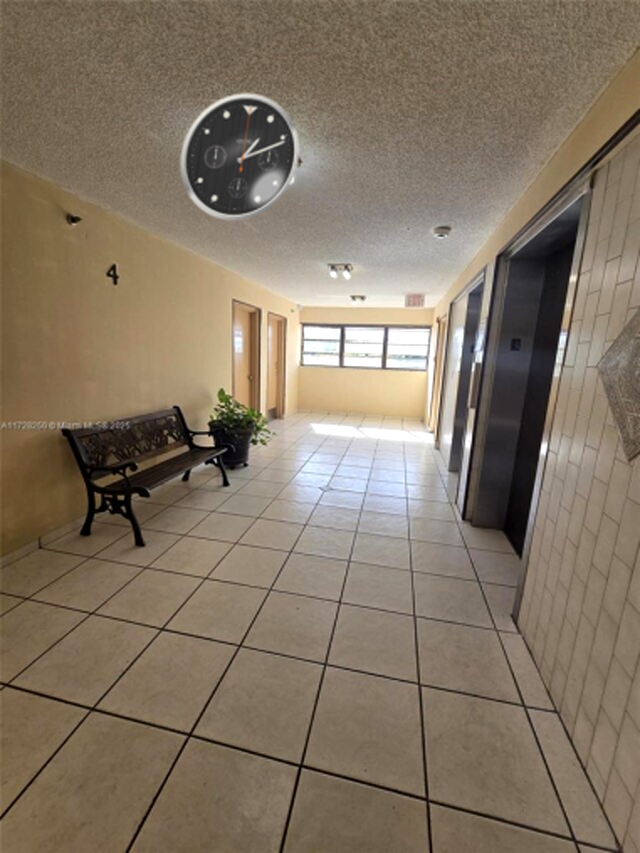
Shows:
1,11
